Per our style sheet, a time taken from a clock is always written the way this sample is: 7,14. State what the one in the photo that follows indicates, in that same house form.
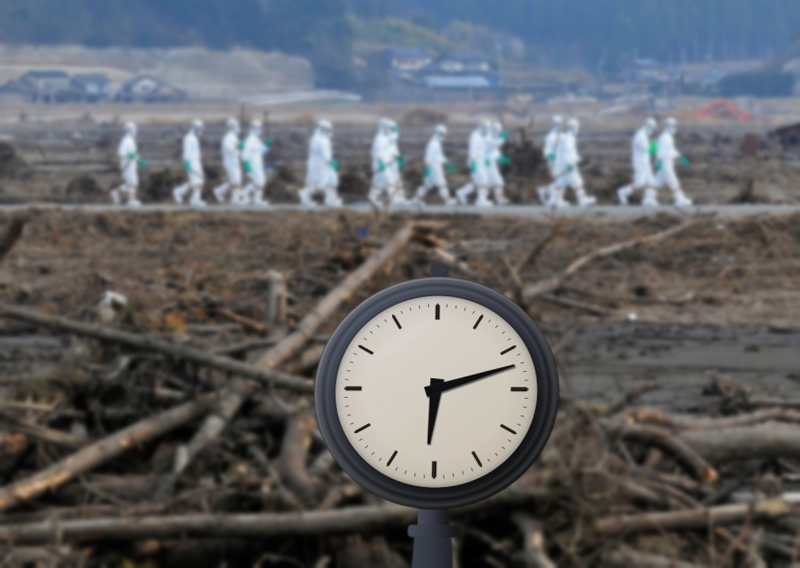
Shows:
6,12
